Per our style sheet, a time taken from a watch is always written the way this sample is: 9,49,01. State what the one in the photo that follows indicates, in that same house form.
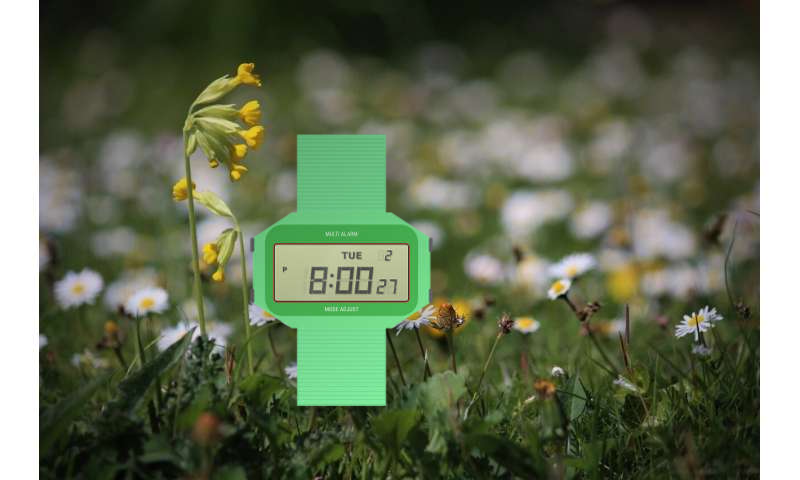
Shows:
8,00,27
